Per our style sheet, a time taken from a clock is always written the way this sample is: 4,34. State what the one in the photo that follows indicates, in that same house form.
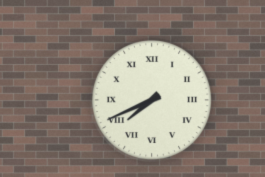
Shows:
7,41
